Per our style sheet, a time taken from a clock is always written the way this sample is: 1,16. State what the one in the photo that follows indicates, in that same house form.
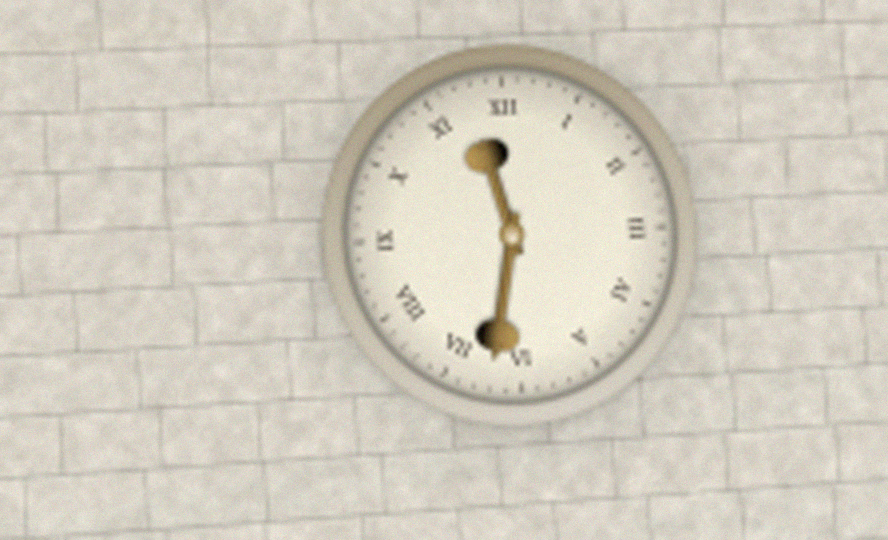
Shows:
11,32
